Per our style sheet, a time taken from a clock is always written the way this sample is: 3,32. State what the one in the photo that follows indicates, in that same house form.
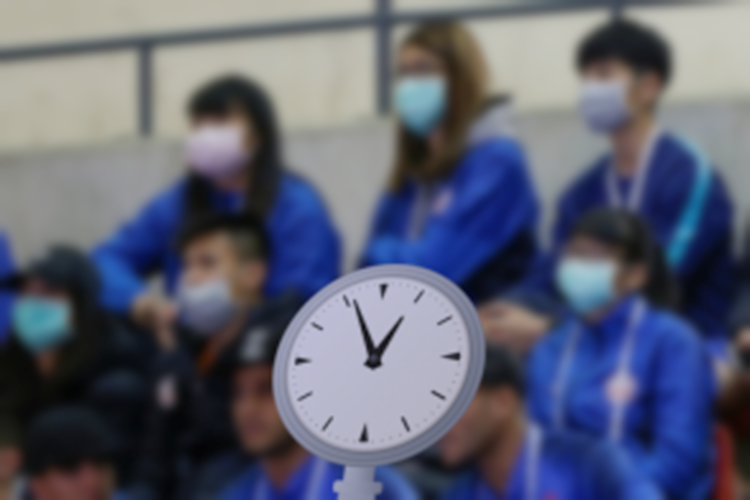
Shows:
12,56
